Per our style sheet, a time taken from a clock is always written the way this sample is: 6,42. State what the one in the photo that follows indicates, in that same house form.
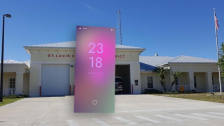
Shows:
23,18
